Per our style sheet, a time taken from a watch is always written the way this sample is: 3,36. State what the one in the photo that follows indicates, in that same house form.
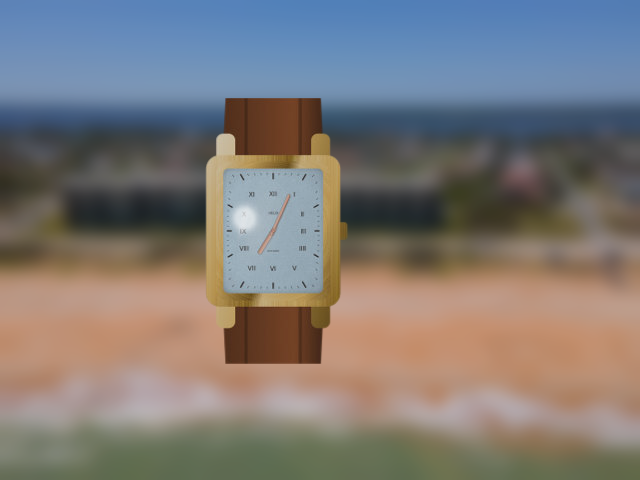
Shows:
7,04
